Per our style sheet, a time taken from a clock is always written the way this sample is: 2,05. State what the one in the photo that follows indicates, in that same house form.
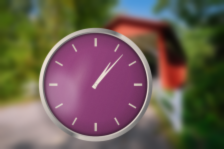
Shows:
1,07
